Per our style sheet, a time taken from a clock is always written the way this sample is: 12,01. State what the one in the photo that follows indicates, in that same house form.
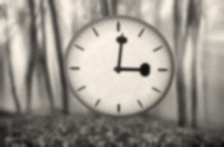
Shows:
3,01
